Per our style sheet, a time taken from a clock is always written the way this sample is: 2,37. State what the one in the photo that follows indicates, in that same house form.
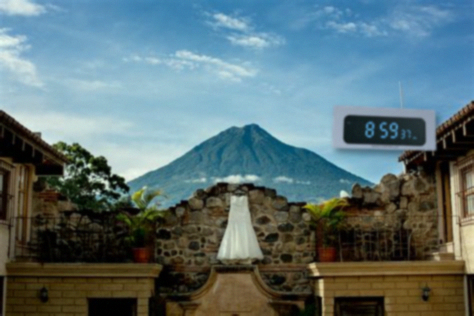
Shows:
8,59
